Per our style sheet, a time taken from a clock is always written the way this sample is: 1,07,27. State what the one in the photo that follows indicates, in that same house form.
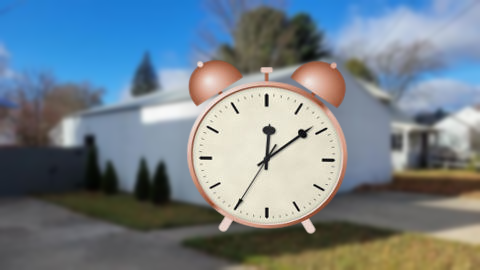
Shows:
12,08,35
